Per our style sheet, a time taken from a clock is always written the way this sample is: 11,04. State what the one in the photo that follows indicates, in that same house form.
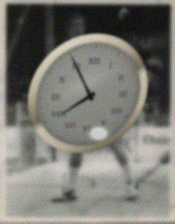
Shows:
7,55
